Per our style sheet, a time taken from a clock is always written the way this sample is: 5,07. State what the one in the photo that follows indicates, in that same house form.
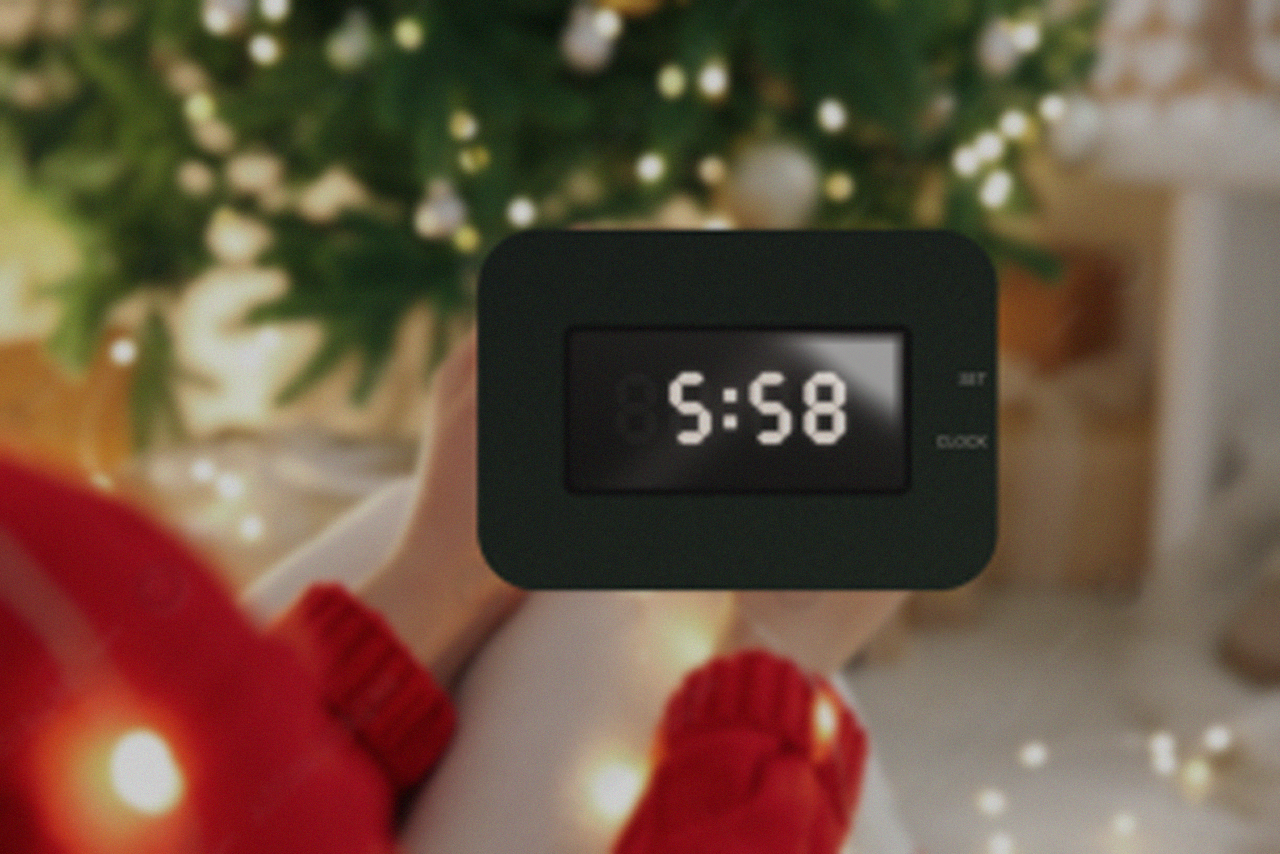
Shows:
5,58
